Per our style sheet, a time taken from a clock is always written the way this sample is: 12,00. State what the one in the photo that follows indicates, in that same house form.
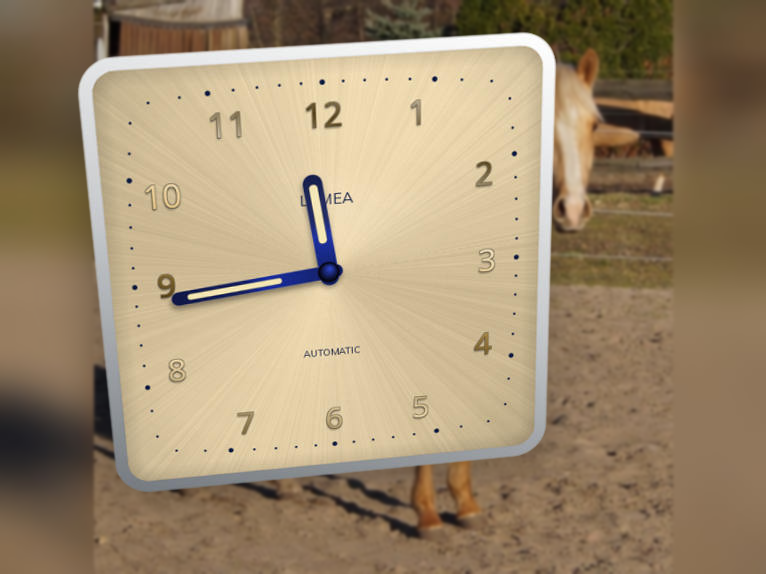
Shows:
11,44
